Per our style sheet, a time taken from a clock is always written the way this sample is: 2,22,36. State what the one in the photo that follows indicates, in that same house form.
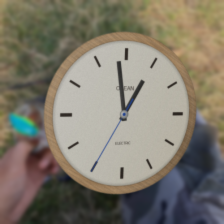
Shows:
12,58,35
